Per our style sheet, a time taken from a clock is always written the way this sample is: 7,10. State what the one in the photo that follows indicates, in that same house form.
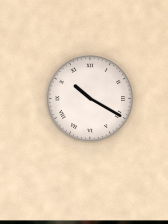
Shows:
10,20
